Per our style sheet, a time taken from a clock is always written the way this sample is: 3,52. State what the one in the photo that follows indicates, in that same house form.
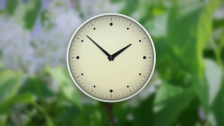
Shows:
1,52
